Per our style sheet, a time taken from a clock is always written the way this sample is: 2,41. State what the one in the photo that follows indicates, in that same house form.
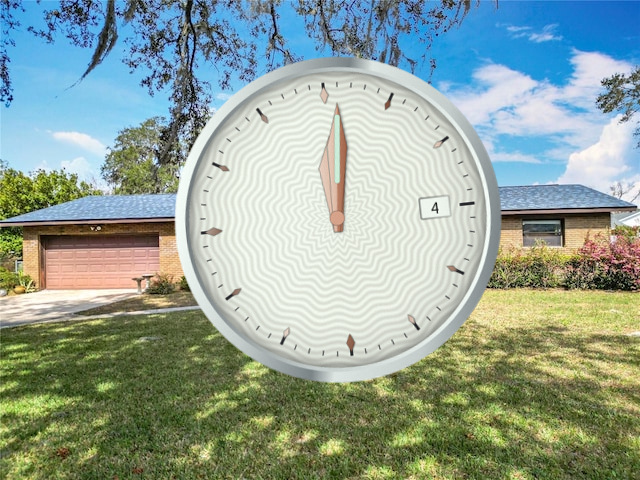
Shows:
12,01
